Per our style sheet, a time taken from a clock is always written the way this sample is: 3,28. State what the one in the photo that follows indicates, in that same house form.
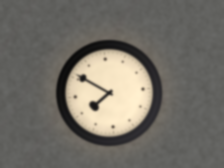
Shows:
7,51
